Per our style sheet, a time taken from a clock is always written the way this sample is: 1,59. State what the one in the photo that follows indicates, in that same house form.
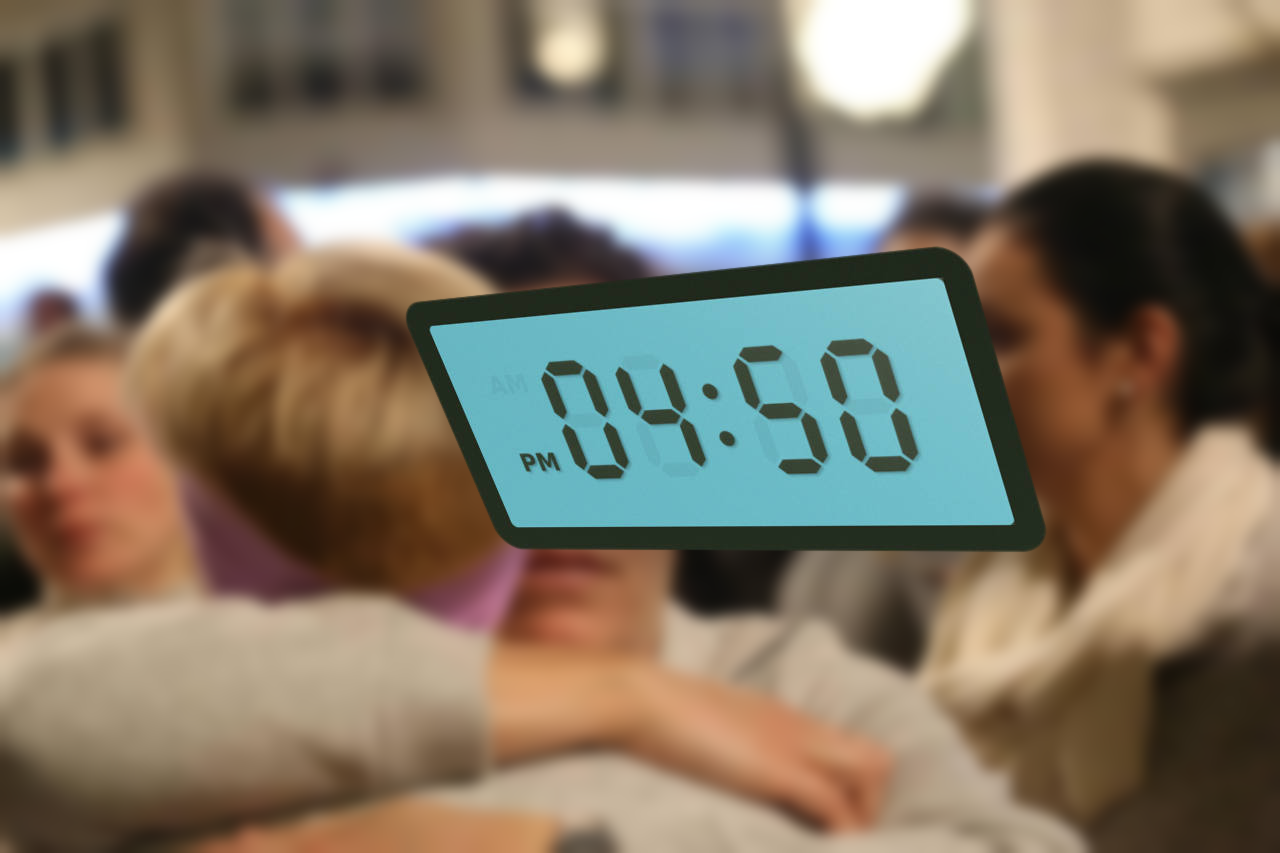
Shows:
4,50
